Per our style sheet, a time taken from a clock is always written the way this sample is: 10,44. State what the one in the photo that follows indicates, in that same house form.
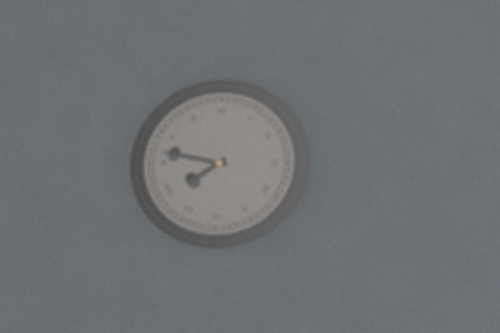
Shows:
7,47
